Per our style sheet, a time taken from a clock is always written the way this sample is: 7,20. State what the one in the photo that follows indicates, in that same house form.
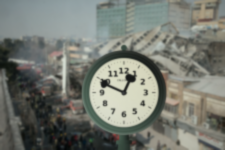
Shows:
12,49
